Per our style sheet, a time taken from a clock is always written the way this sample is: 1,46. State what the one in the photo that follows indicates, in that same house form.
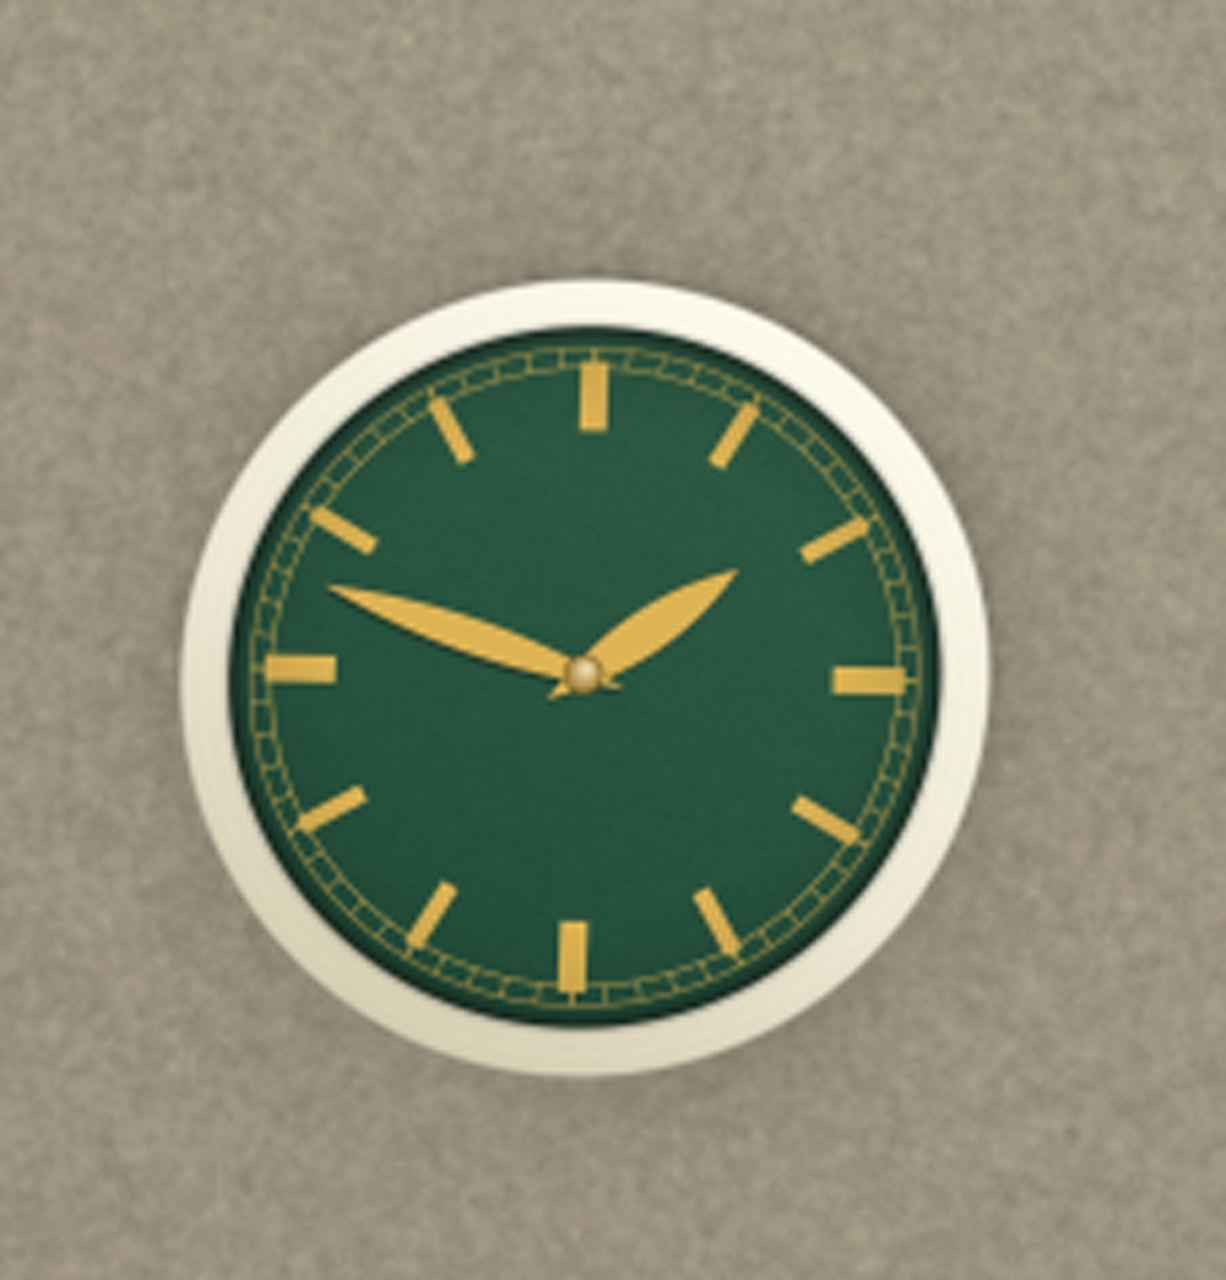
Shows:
1,48
